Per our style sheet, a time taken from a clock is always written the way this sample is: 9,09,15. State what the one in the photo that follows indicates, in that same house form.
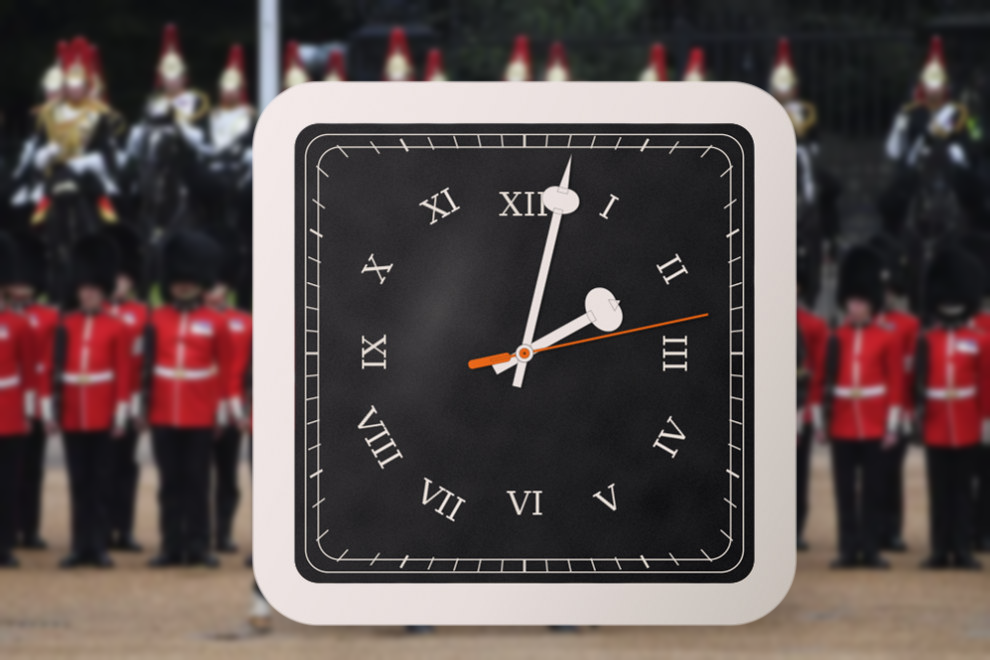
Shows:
2,02,13
